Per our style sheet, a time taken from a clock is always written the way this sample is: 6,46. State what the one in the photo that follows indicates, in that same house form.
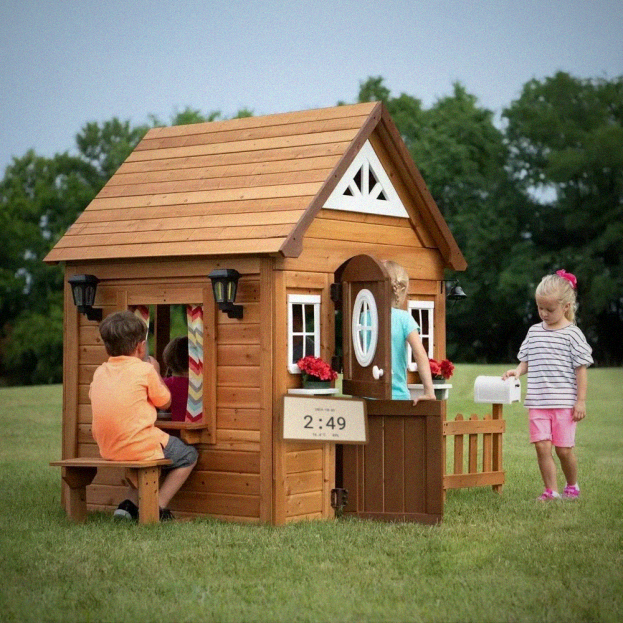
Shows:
2,49
